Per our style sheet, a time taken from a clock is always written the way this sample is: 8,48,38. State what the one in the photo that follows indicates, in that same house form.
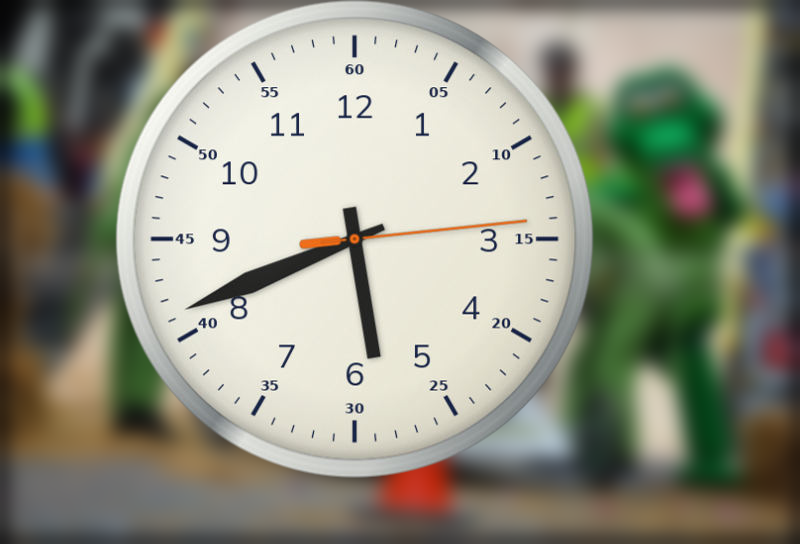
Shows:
5,41,14
